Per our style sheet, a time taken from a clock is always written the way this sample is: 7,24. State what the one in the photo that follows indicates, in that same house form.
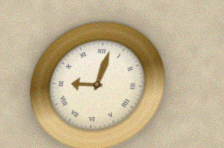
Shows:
9,02
